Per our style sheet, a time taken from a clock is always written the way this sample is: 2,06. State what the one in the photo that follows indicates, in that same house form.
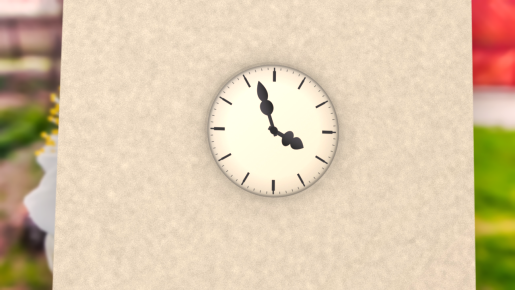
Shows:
3,57
